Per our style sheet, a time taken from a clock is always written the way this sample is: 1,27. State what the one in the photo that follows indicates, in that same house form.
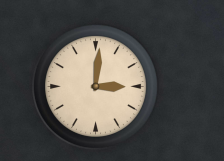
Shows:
3,01
